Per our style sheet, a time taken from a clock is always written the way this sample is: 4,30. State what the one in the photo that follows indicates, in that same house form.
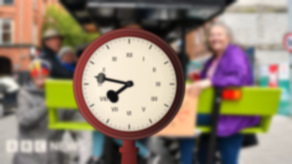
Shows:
7,47
